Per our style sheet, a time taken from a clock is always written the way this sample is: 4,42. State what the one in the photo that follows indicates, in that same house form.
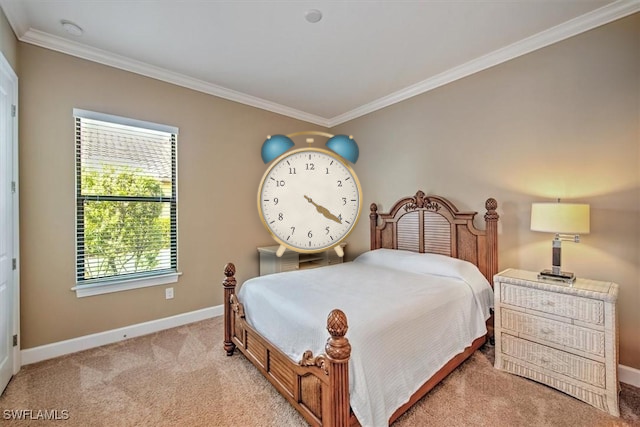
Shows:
4,21
